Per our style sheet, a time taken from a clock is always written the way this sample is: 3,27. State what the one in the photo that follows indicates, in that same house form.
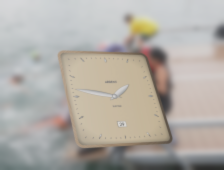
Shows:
1,47
